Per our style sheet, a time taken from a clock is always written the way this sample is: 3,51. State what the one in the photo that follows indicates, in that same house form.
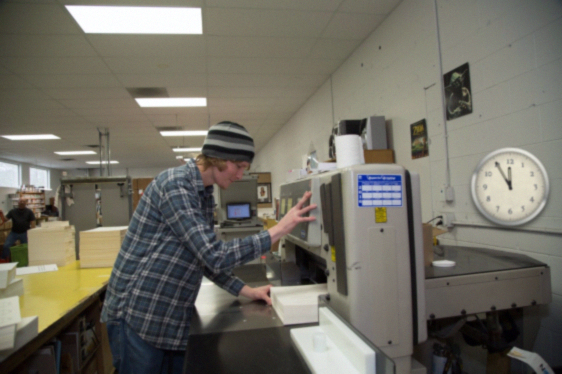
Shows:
11,55
